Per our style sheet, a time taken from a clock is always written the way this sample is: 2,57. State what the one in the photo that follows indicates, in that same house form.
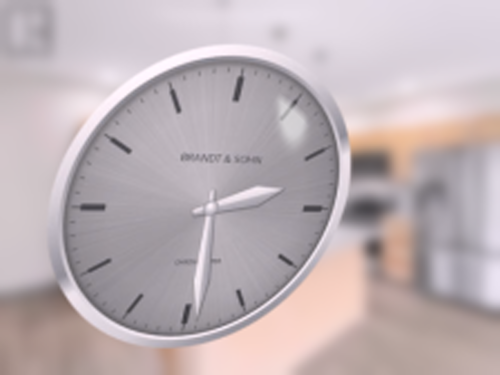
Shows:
2,29
